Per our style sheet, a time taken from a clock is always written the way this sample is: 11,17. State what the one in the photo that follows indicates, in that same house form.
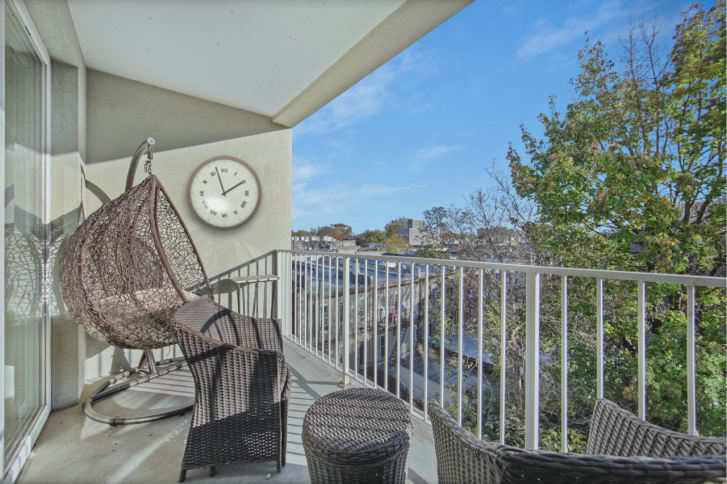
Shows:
1,57
